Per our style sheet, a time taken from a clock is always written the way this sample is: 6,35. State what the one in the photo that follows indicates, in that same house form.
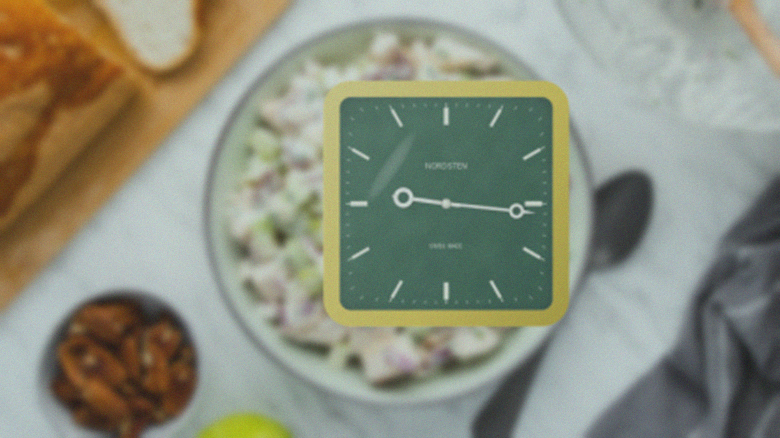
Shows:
9,16
